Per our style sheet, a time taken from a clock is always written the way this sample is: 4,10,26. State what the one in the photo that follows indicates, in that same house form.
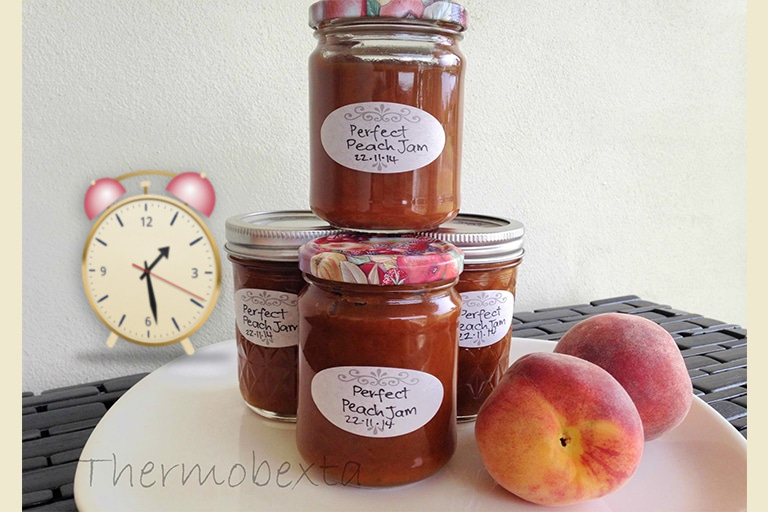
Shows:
1,28,19
